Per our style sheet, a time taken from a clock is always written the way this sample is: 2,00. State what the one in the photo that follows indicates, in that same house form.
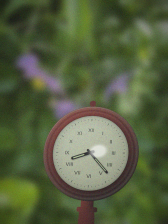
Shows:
8,23
